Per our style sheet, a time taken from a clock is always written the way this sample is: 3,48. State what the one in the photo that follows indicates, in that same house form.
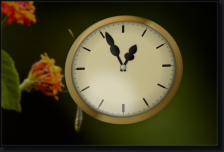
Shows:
12,56
